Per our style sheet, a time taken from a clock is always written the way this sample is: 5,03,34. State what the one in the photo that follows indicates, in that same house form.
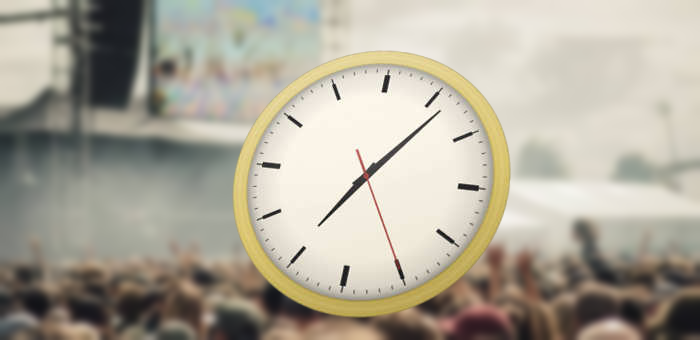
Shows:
7,06,25
